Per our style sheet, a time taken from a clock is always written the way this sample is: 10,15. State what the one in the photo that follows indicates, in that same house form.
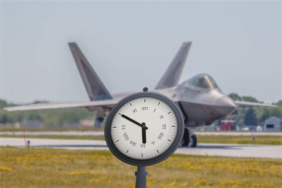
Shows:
5,50
